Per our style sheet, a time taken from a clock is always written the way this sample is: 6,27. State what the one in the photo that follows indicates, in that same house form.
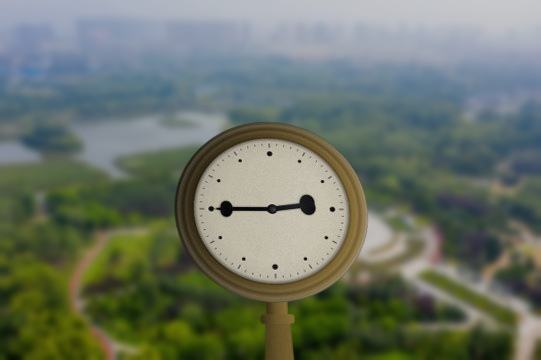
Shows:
2,45
